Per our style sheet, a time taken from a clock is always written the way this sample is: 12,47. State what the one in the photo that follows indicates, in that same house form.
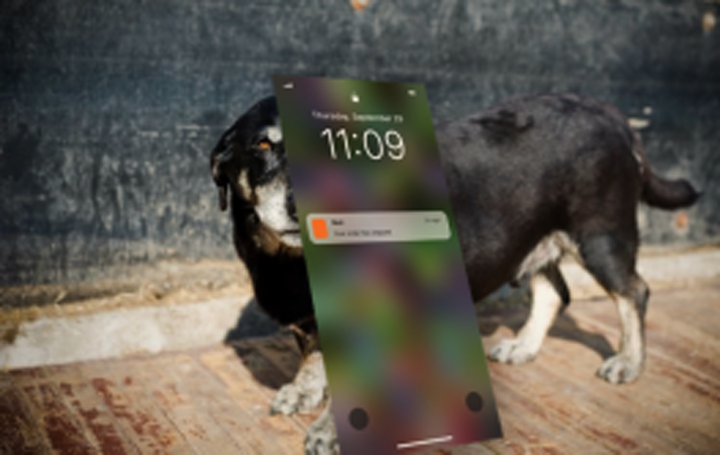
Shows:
11,09
